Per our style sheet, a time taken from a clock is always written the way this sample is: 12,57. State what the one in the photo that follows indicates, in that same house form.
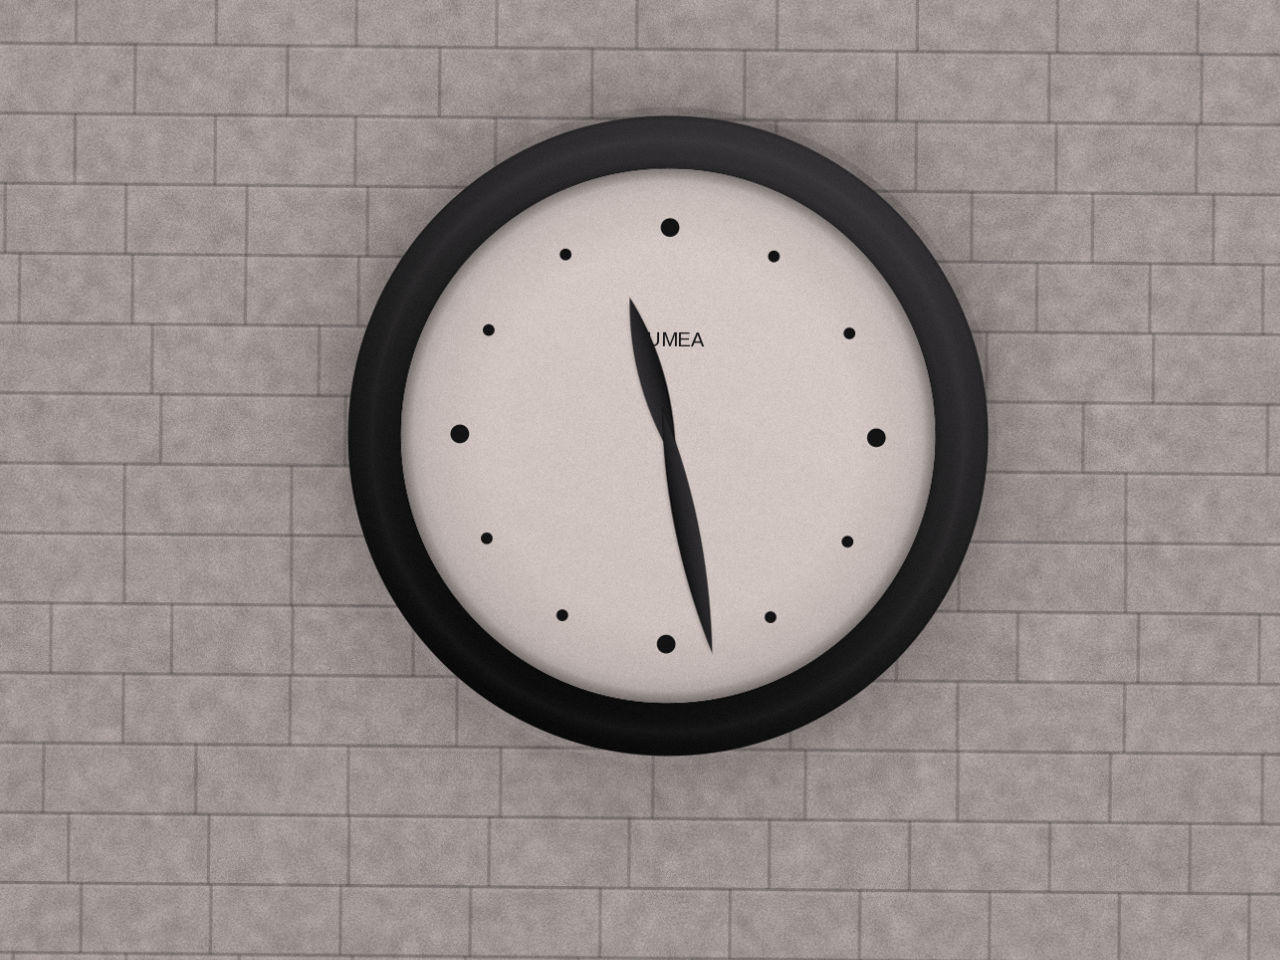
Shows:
11,28
